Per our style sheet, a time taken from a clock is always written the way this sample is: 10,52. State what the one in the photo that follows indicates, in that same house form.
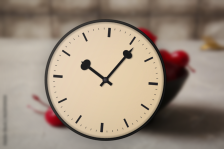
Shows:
10,06
